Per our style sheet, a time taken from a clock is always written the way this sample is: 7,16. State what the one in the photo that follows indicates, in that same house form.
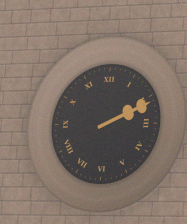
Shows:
2,11
